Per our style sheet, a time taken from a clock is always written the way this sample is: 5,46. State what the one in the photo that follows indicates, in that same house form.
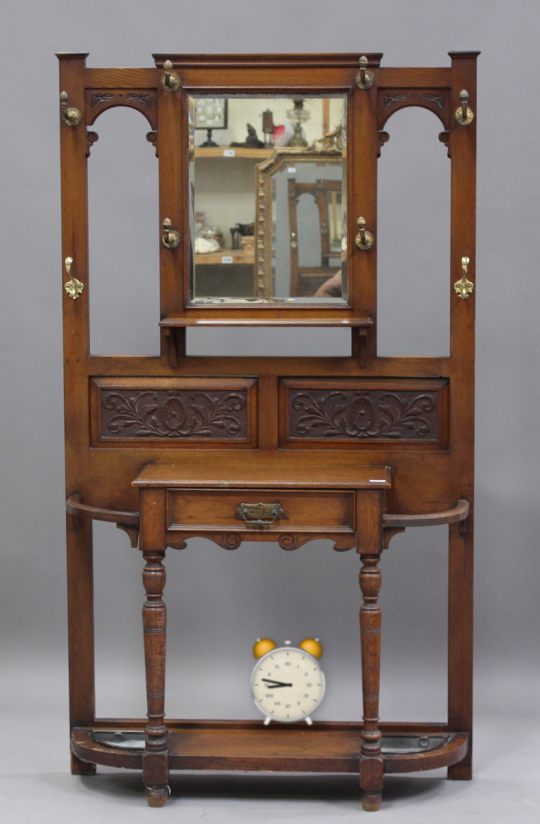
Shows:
8,47
